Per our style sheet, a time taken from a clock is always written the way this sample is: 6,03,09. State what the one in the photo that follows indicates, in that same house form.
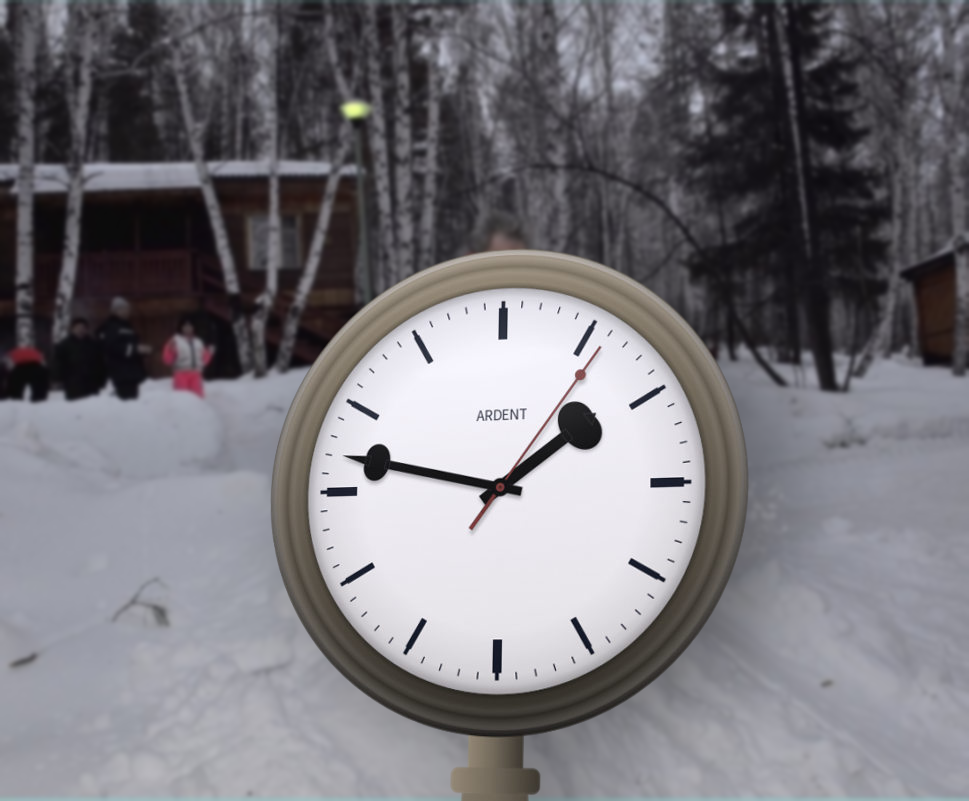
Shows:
1,47,06
